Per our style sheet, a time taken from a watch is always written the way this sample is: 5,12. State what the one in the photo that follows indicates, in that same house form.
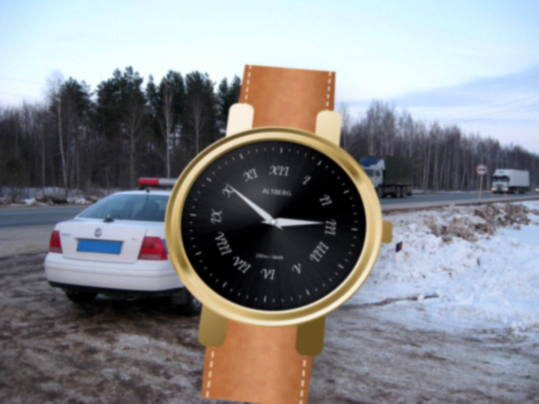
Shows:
2,51
